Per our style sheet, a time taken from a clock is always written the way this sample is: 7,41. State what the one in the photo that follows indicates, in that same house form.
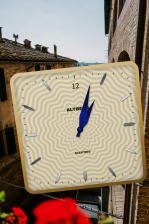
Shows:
1,03
